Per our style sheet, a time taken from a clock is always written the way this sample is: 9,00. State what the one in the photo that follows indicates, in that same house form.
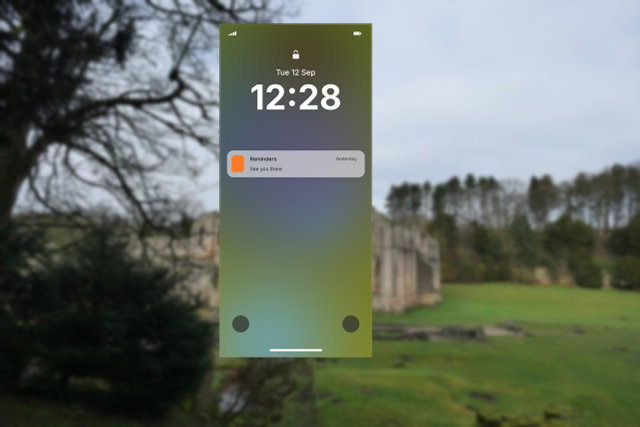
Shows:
12,28
